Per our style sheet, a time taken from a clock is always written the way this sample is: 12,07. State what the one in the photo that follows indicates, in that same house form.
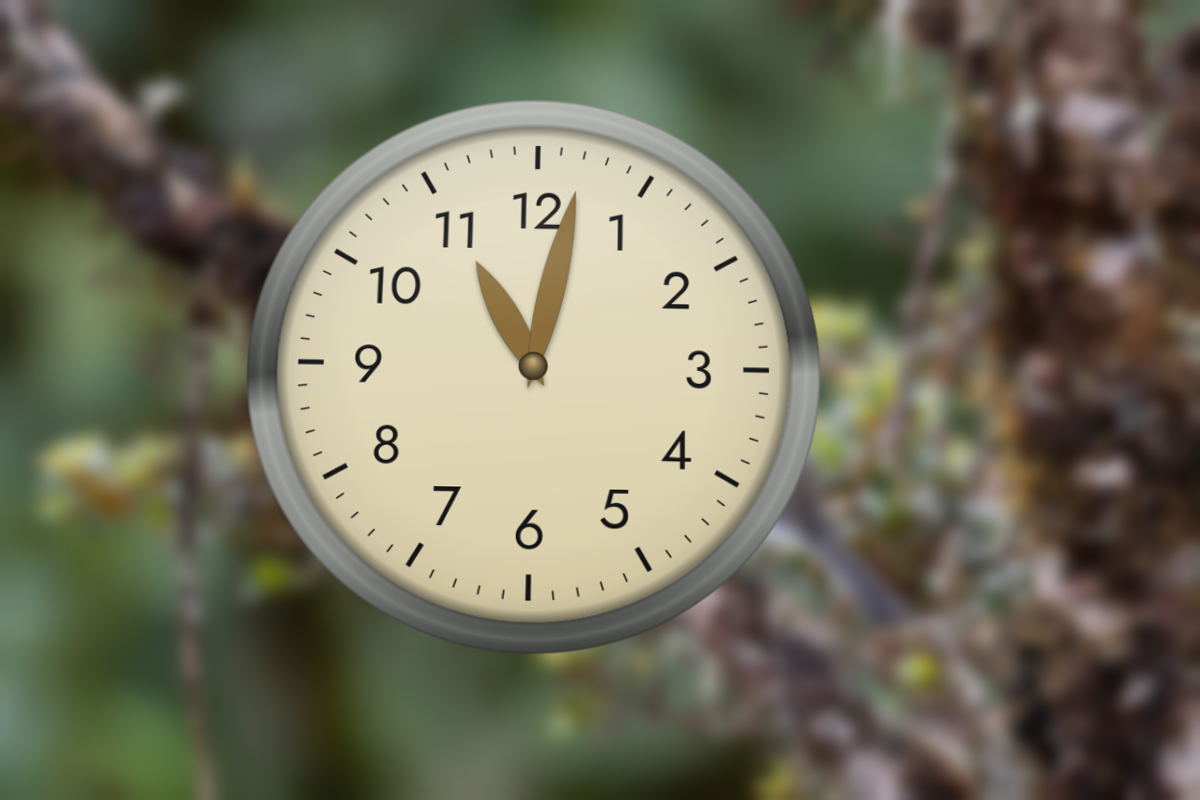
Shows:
11,02
